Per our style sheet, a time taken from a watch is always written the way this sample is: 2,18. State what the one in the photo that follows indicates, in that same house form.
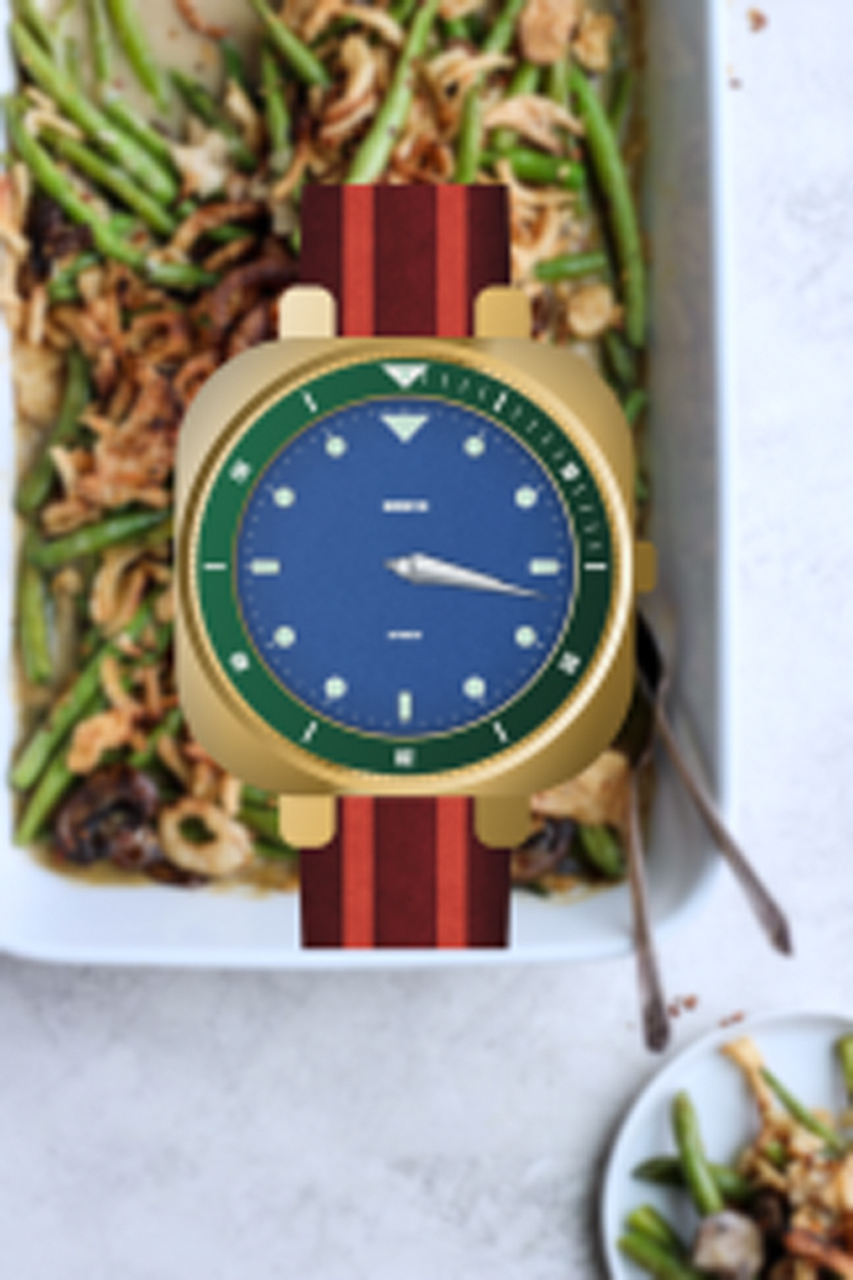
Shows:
3,17
